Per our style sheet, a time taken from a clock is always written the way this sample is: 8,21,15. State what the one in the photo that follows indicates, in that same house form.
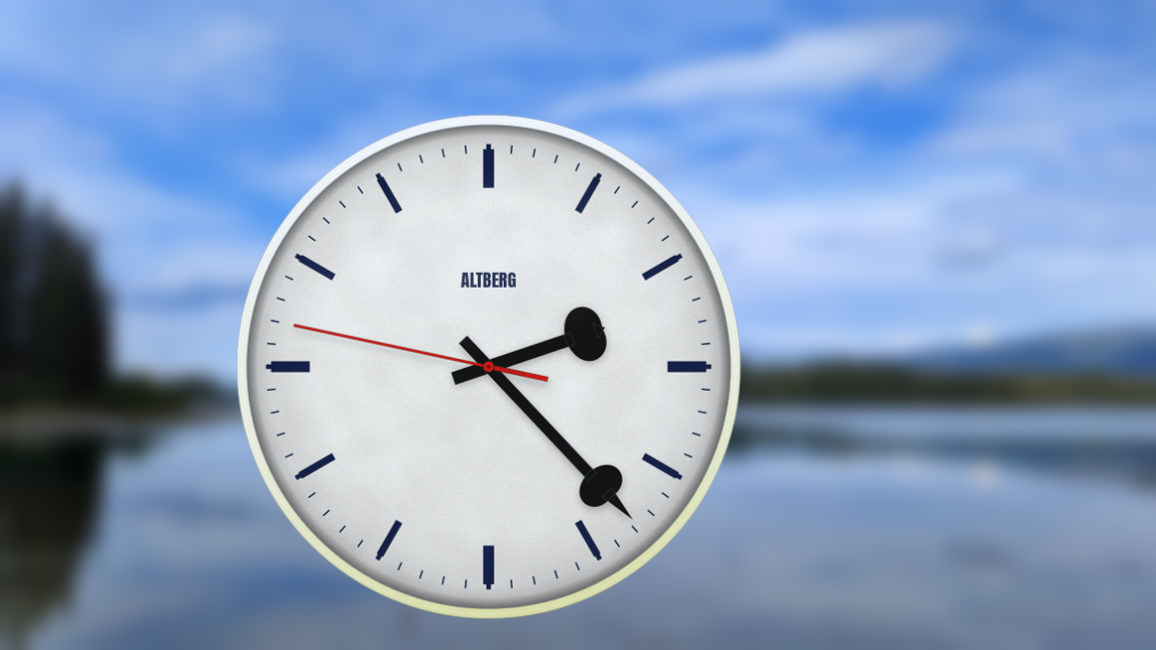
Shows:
2,22,47
